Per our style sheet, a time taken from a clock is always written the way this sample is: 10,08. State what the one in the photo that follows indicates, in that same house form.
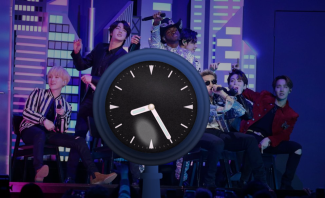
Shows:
8,25
